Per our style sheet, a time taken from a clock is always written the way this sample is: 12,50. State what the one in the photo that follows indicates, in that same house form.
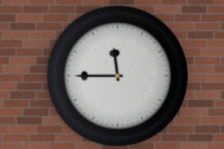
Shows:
11,45
